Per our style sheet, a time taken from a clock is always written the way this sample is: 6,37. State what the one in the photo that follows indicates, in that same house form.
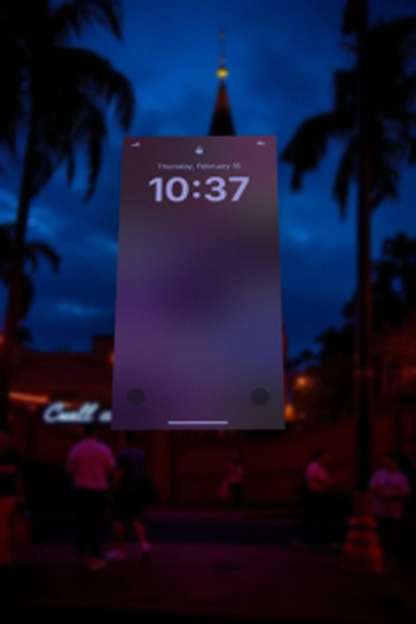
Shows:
10,37
